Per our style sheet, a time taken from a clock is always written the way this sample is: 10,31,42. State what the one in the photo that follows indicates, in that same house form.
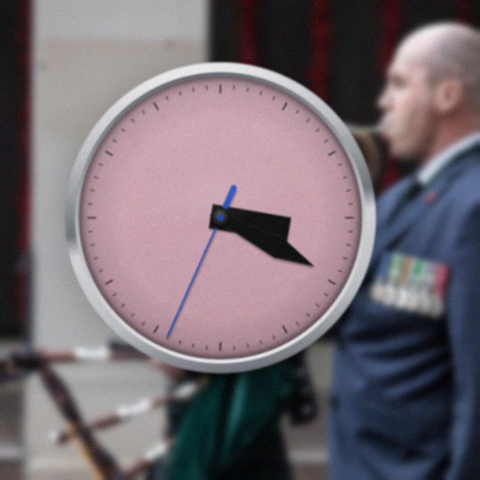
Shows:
3,19,34
